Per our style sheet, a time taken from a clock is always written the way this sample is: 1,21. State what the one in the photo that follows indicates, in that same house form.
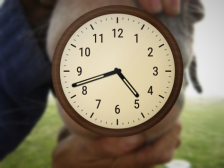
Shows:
4,42
